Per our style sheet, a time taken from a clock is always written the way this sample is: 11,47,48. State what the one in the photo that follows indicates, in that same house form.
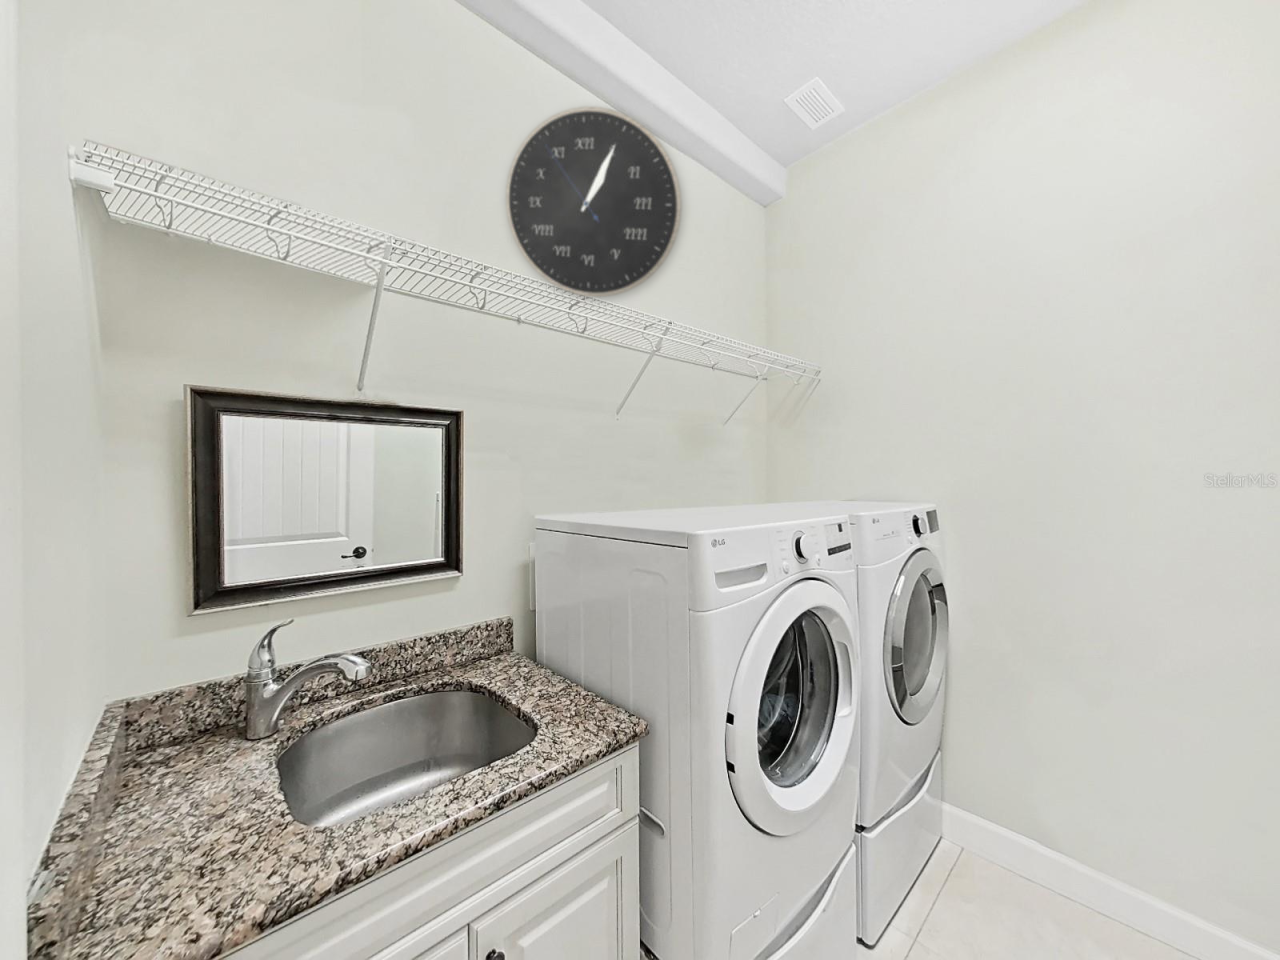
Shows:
1,04,54
